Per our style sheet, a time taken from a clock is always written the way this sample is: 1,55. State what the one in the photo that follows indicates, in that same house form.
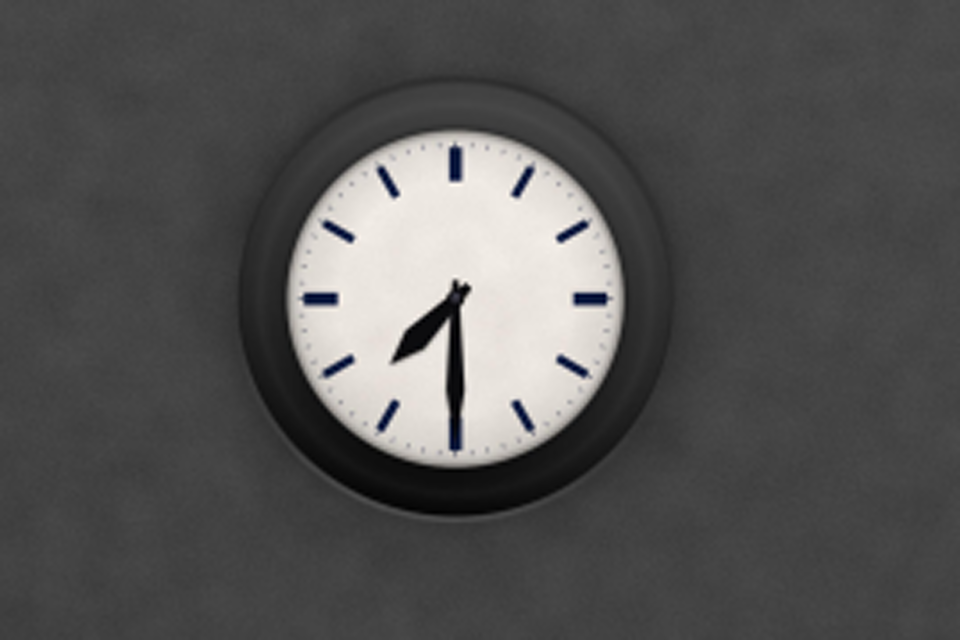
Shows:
7,30
